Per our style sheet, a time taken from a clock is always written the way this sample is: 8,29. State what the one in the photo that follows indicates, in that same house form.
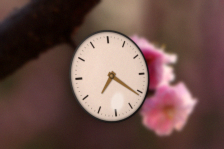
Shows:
7,21
